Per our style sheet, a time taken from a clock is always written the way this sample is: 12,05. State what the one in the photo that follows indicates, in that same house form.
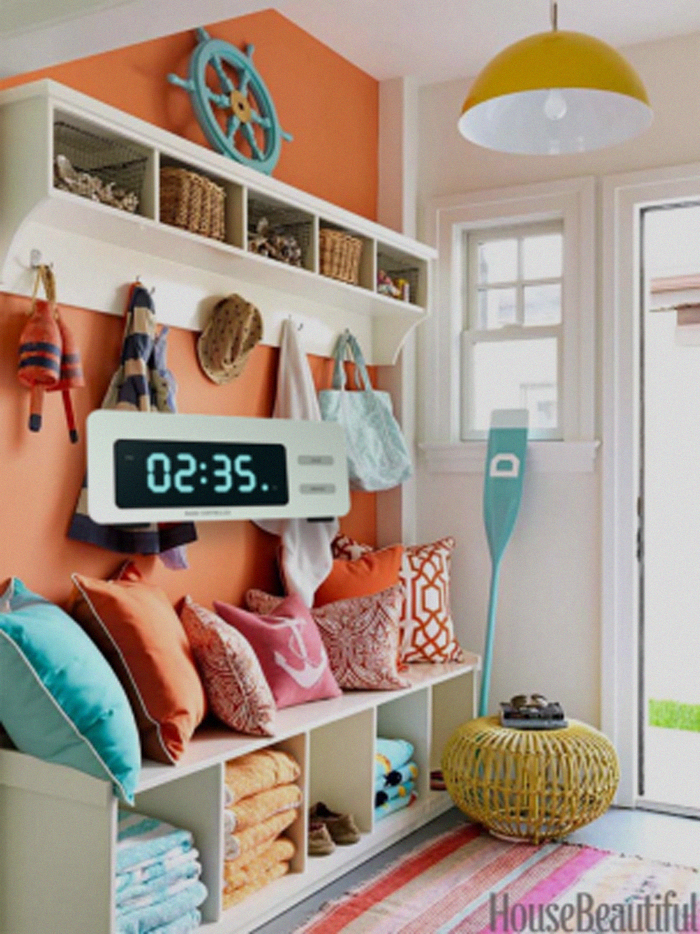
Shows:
2,35
